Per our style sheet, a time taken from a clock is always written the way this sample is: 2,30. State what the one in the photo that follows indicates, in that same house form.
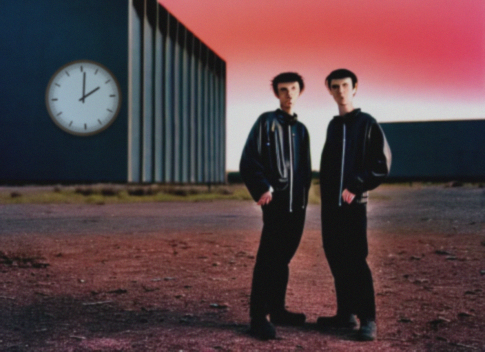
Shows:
2,01
